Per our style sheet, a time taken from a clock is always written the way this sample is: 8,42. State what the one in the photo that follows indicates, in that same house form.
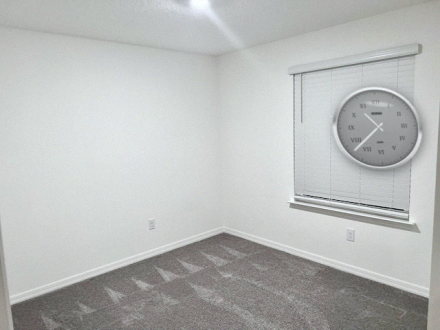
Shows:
10,38
